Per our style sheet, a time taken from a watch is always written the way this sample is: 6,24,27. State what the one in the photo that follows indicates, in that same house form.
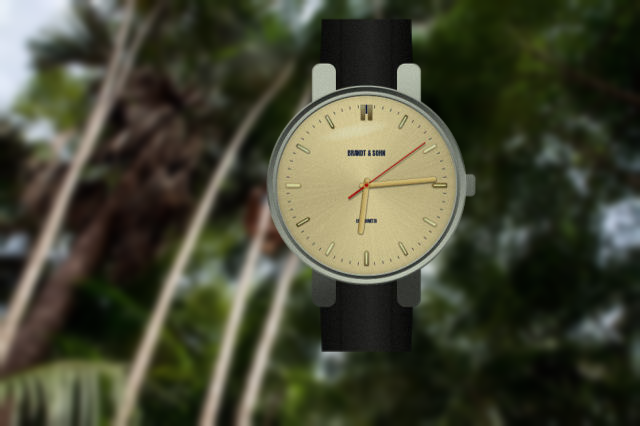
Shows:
6,14,09
